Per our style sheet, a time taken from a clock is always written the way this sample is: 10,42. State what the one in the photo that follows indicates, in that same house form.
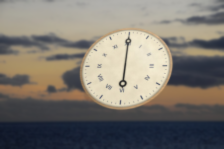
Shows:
6,00
